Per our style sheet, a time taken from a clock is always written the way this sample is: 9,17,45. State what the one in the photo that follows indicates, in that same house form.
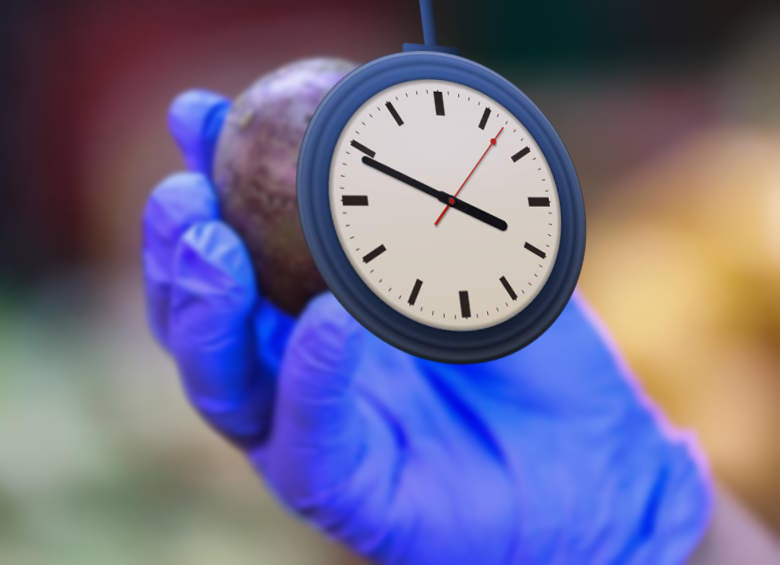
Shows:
3,49,07
